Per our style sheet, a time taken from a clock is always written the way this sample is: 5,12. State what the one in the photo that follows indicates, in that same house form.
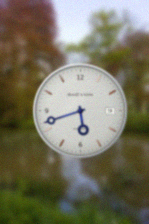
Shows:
5,42
